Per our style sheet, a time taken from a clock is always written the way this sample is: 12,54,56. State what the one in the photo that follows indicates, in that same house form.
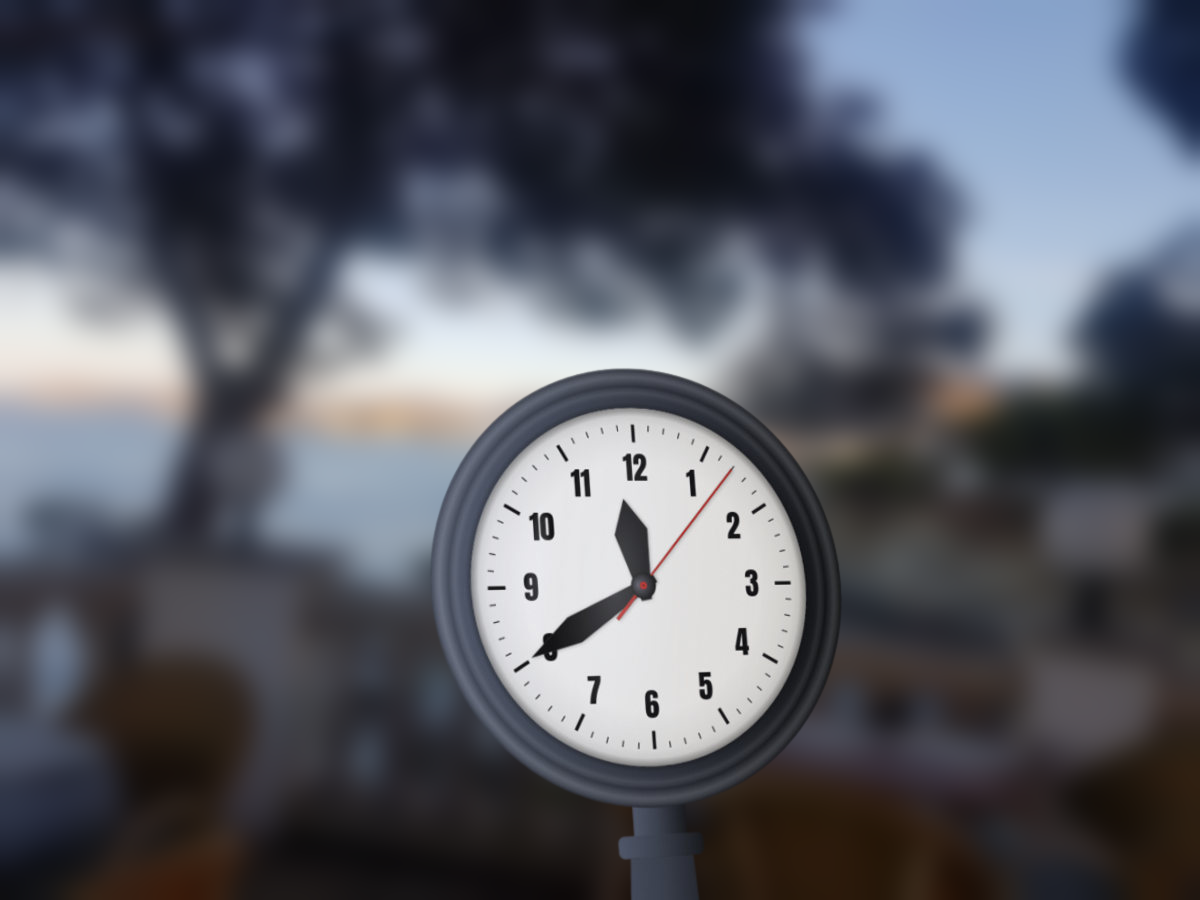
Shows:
11,40,07
